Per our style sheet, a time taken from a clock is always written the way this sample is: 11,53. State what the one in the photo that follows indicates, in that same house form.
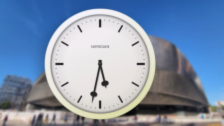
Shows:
5,32
